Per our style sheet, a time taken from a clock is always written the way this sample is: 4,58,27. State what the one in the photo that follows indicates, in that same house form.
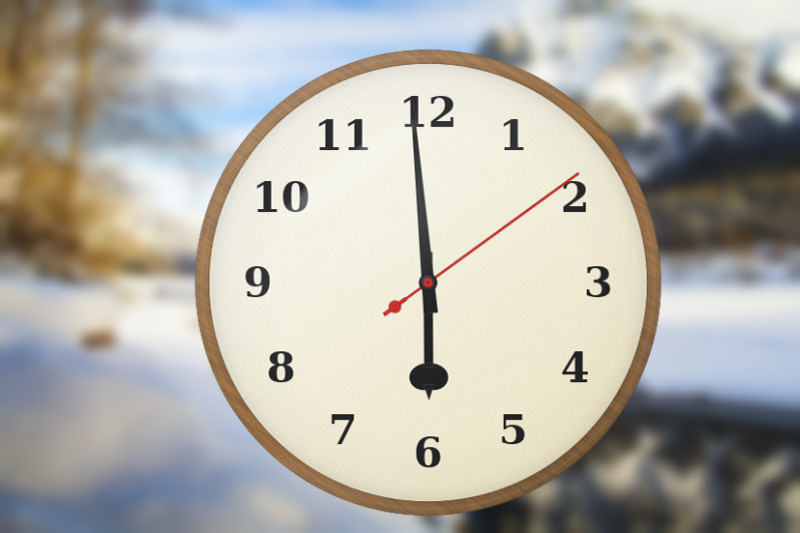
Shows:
5,59,09
